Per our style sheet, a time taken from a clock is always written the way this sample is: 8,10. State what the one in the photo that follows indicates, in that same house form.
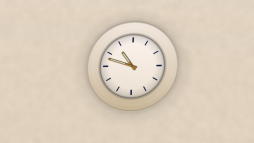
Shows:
10,48
